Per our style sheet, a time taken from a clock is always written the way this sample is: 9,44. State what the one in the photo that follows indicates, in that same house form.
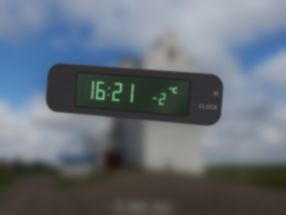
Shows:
16,21
